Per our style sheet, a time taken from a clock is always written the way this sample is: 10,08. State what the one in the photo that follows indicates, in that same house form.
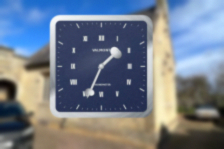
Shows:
1,34
